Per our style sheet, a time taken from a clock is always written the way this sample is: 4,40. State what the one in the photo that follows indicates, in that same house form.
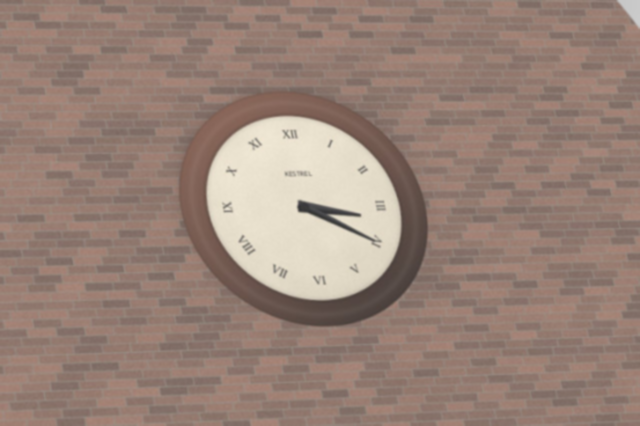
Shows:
3,20
